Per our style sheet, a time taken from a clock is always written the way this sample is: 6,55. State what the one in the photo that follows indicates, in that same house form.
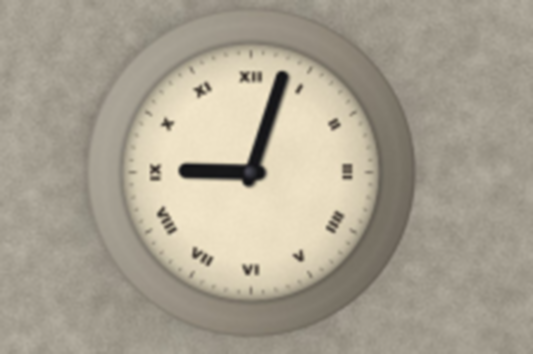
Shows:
9,03
